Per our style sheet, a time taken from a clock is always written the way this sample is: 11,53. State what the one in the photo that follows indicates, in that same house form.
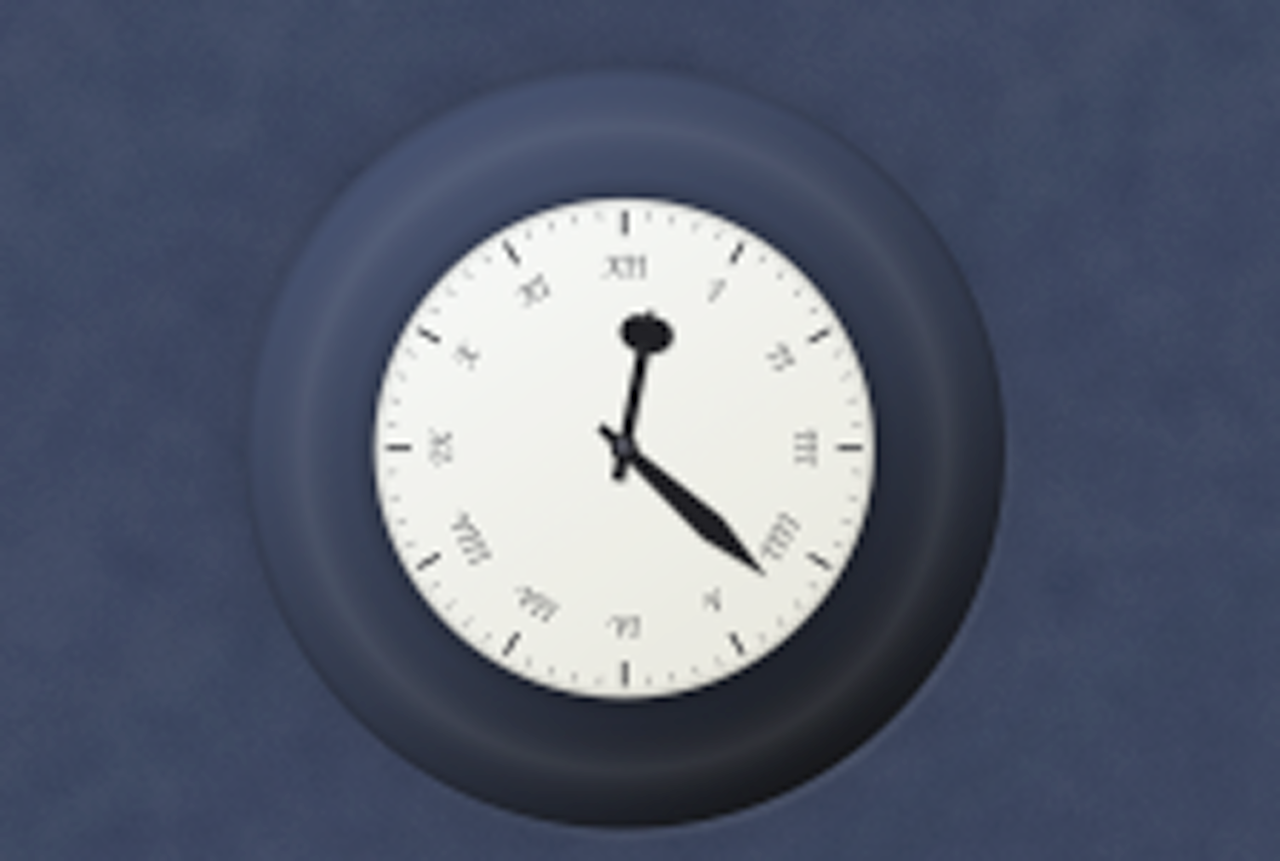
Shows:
12,22
